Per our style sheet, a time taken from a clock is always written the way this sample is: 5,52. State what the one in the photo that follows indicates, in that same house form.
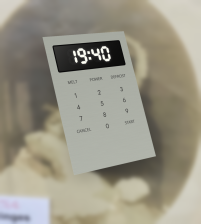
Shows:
19,40
